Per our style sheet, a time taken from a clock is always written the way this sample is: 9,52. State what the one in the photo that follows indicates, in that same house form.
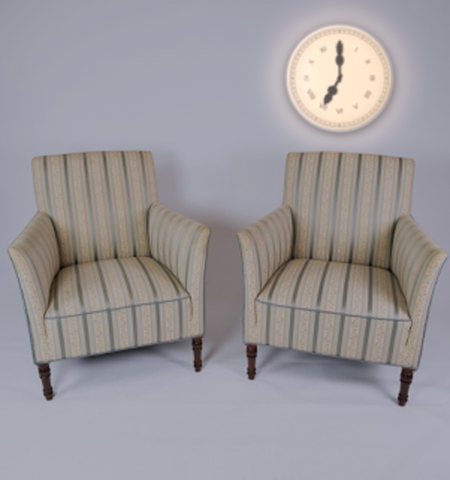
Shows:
7,00
